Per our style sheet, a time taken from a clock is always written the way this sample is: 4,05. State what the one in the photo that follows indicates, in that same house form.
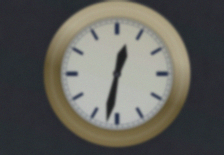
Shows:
12,32
